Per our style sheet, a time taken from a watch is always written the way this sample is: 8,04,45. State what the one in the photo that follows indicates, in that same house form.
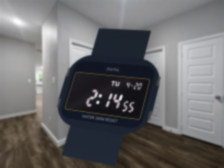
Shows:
2,14,55
